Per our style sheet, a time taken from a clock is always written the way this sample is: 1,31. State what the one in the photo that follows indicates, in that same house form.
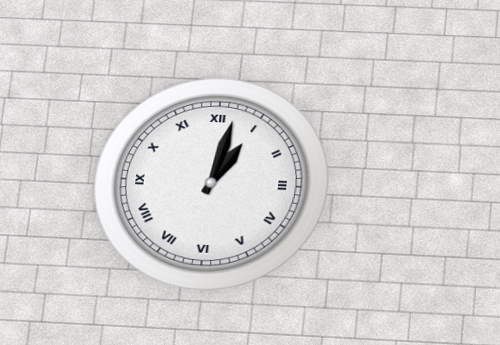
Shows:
1,02
